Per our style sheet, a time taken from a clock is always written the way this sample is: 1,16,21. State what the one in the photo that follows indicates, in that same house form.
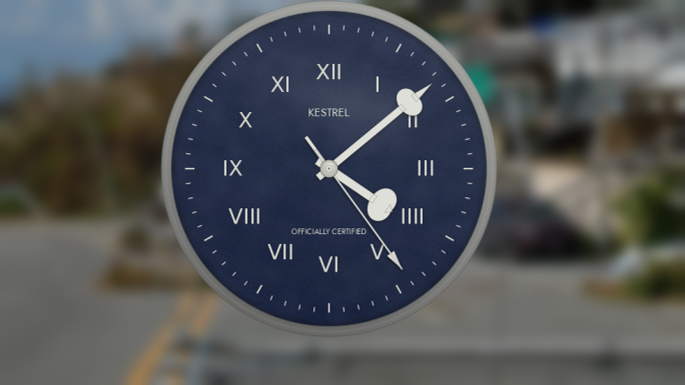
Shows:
4,08,24
